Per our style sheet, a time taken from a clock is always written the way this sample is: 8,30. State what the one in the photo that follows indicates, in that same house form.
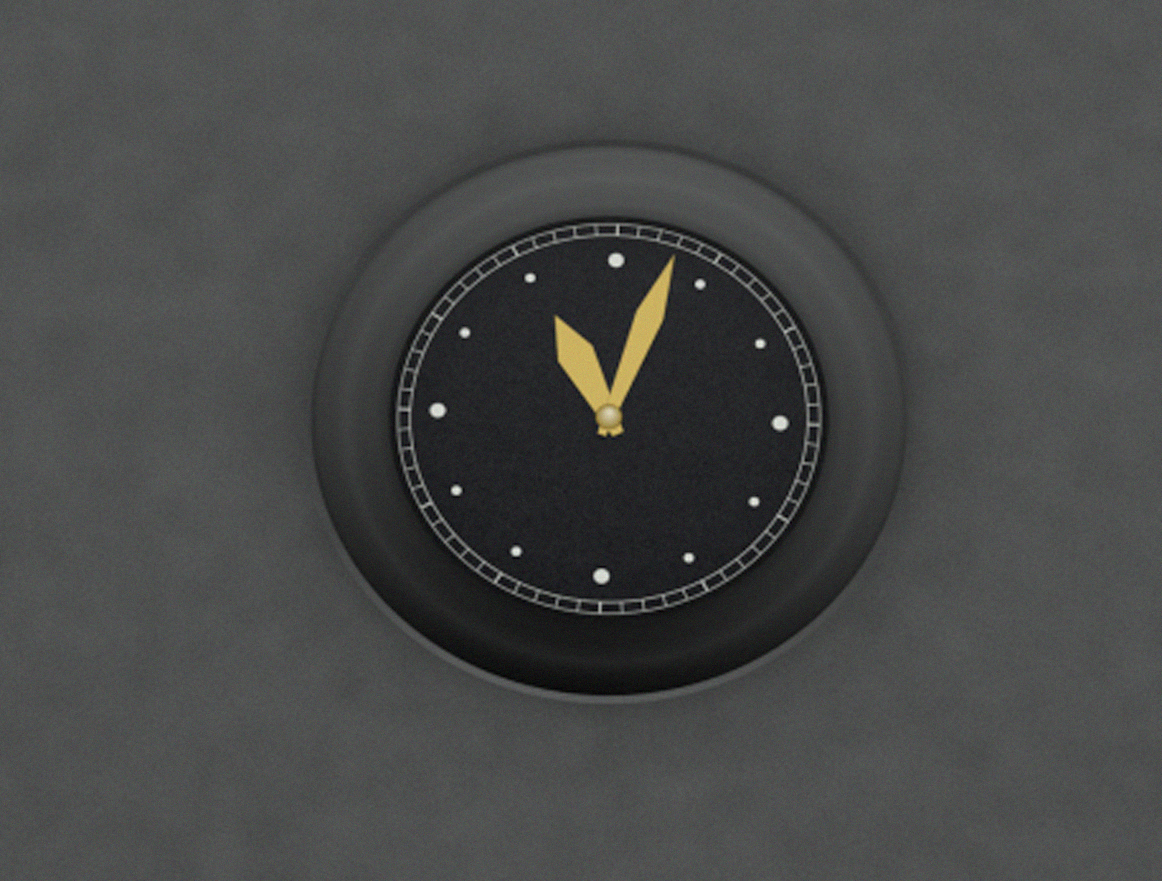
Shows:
11,03
